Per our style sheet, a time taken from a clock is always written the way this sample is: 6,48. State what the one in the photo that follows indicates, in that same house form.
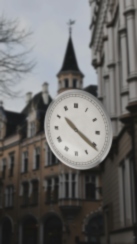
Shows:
10,21
